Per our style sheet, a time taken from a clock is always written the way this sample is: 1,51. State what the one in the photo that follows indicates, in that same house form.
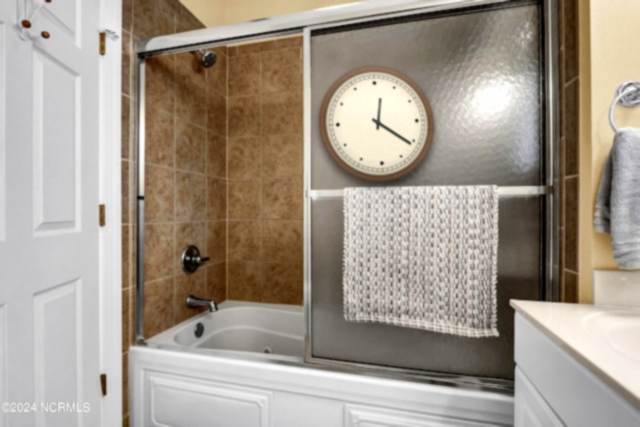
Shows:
12,21
